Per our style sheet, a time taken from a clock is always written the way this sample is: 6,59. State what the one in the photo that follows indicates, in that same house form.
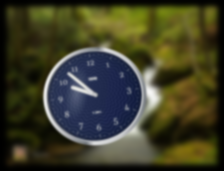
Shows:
9,53
